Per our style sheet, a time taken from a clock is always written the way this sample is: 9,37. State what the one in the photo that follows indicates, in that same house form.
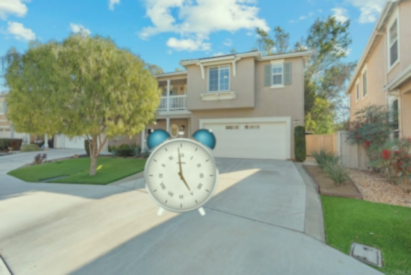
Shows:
4,59
